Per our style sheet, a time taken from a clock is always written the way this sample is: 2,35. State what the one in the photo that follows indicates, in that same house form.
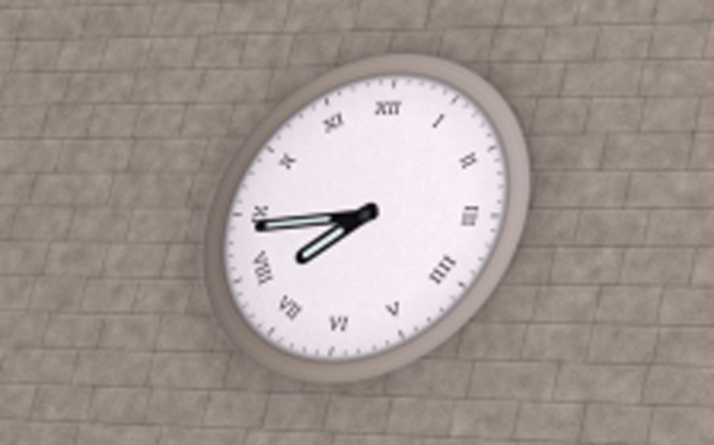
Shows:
7,44
